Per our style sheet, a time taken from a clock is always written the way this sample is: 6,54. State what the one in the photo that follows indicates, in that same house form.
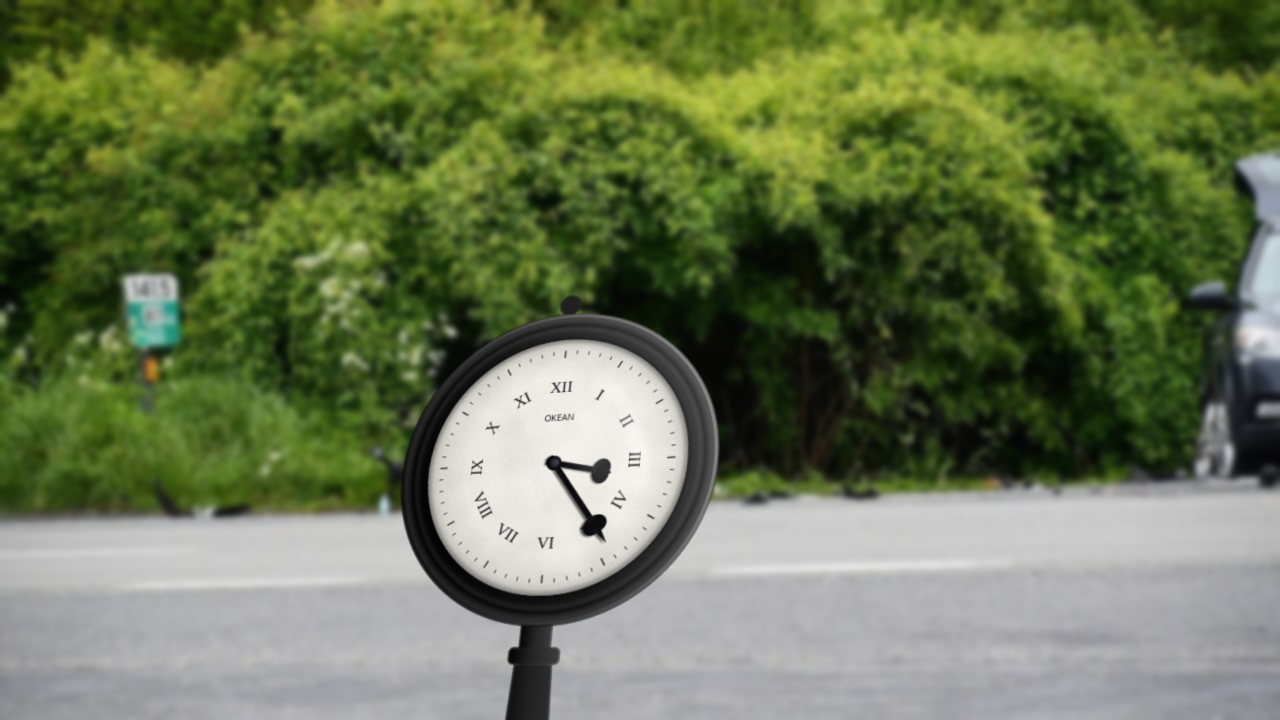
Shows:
3,24
